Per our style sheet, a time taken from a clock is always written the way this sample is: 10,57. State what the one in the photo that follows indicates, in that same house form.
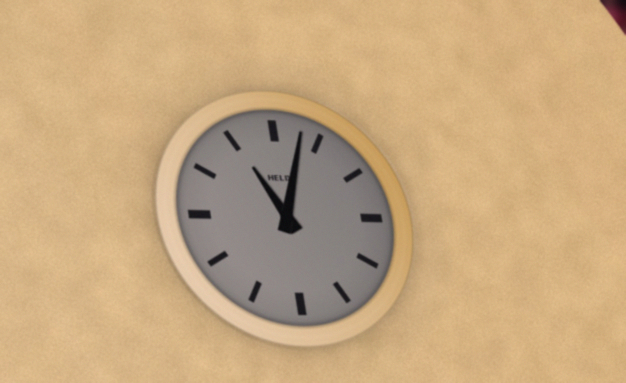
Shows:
11,03
